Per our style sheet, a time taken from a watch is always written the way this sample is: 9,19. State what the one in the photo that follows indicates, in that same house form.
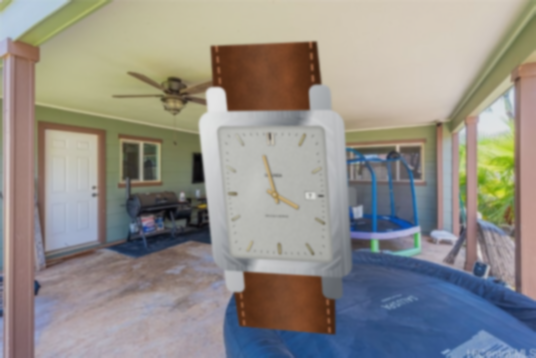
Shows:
3,58
